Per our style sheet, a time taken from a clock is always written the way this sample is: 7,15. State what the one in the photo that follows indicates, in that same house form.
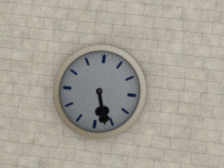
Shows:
5,27
